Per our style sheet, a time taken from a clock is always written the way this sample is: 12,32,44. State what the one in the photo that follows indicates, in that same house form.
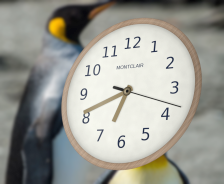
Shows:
6,41,18
